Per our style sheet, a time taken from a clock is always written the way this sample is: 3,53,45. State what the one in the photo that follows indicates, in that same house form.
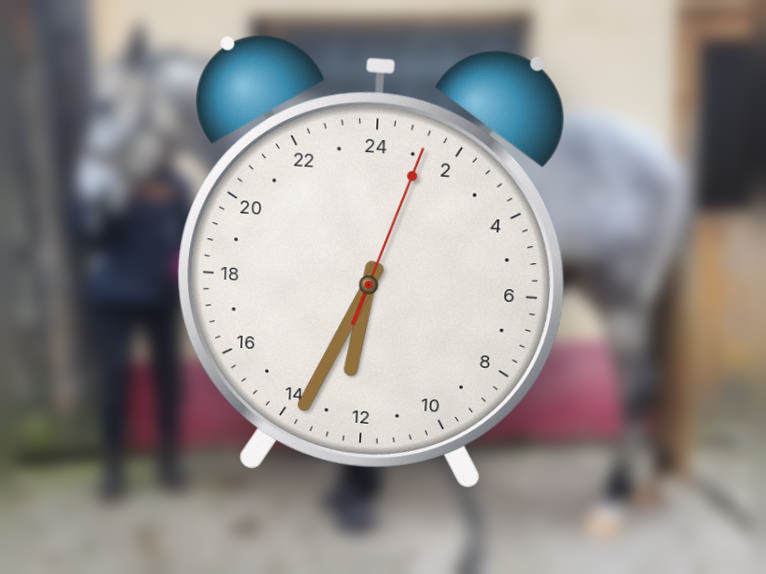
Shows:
12,34,03
